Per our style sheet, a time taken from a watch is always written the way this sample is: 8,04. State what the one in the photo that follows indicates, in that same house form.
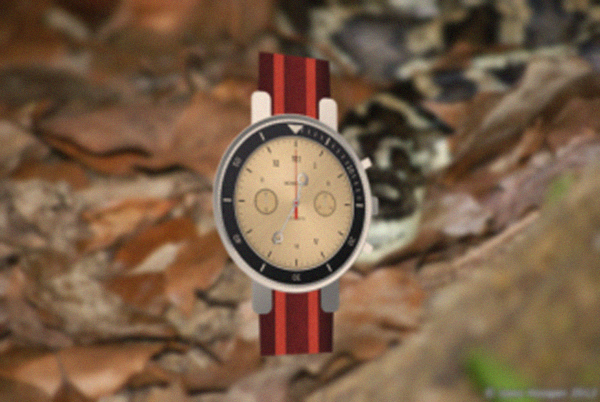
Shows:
12,35
